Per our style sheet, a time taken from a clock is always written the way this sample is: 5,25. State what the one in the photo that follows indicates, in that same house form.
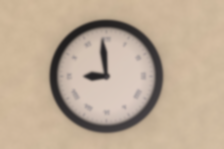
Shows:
8,59
